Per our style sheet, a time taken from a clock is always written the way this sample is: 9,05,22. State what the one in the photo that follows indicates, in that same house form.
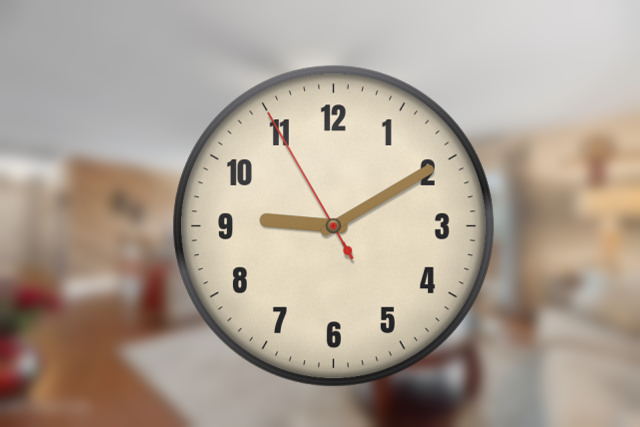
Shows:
9,09,55
